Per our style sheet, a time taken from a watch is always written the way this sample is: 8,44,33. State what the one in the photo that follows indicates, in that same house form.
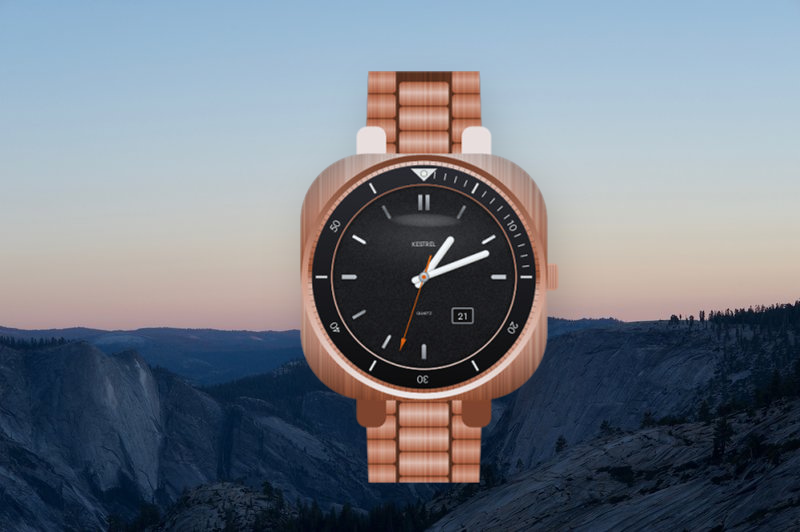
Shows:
1,11,33
